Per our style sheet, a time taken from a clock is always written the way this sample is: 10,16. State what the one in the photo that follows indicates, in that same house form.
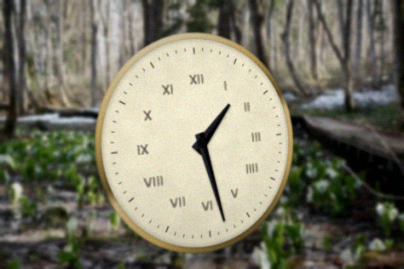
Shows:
1,28
